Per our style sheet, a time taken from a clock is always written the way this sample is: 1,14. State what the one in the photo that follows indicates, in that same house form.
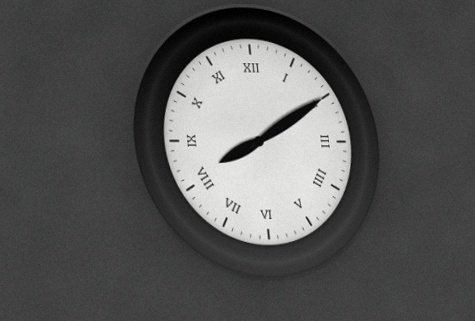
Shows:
8,10
